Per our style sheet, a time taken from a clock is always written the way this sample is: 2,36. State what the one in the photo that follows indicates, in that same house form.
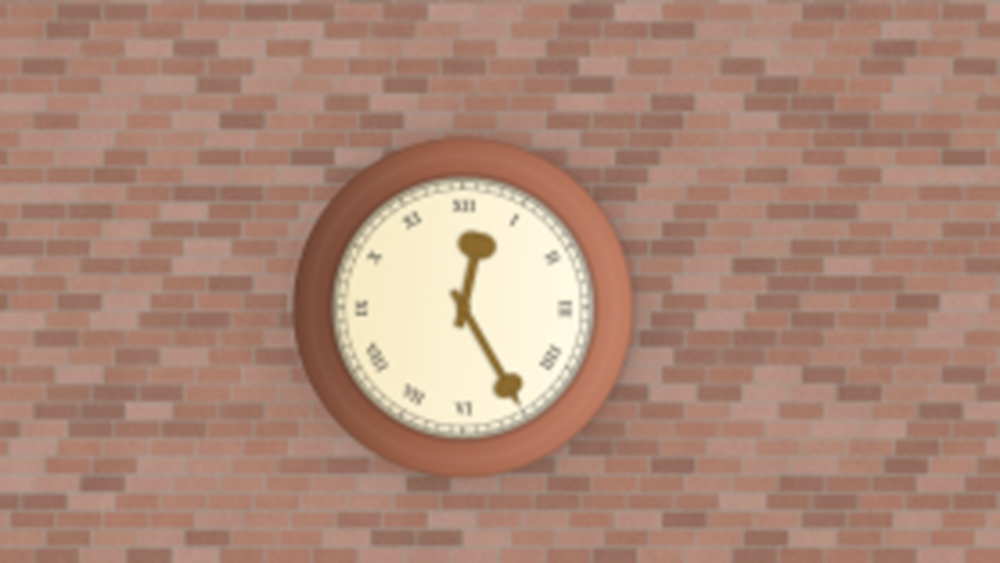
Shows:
12,25
